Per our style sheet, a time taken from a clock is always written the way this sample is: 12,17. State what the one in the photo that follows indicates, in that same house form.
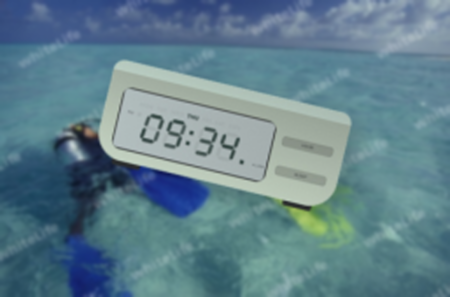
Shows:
9,34
